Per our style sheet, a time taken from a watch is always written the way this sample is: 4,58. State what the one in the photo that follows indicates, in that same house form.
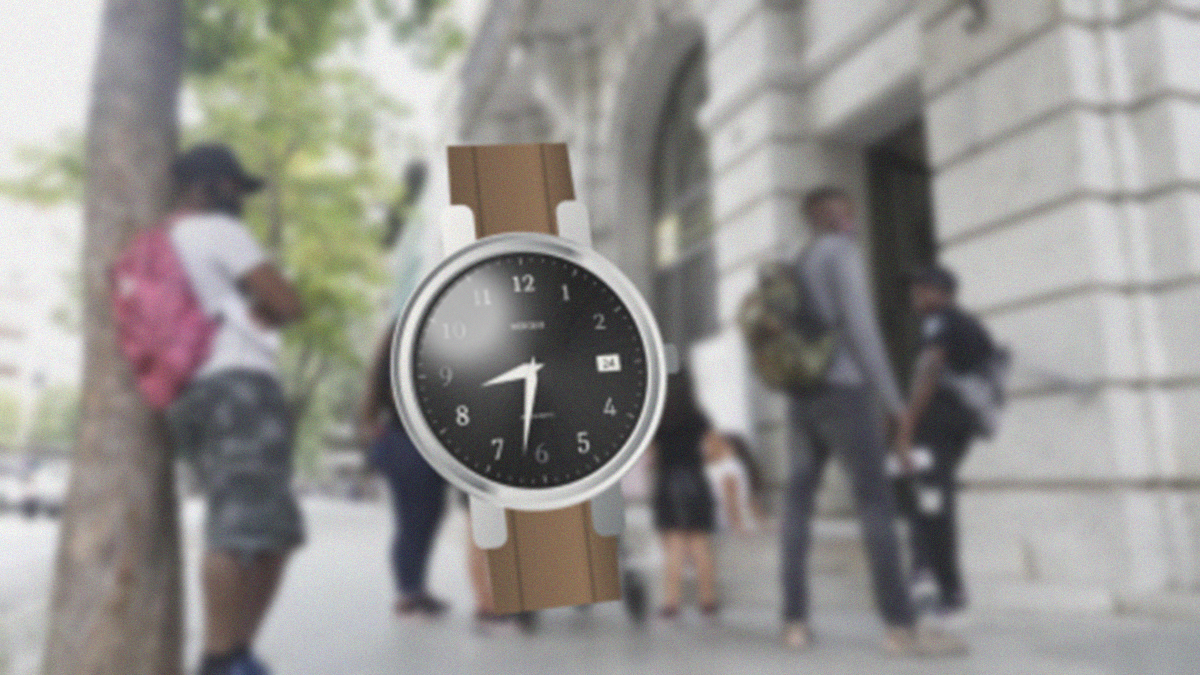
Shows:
8,32
